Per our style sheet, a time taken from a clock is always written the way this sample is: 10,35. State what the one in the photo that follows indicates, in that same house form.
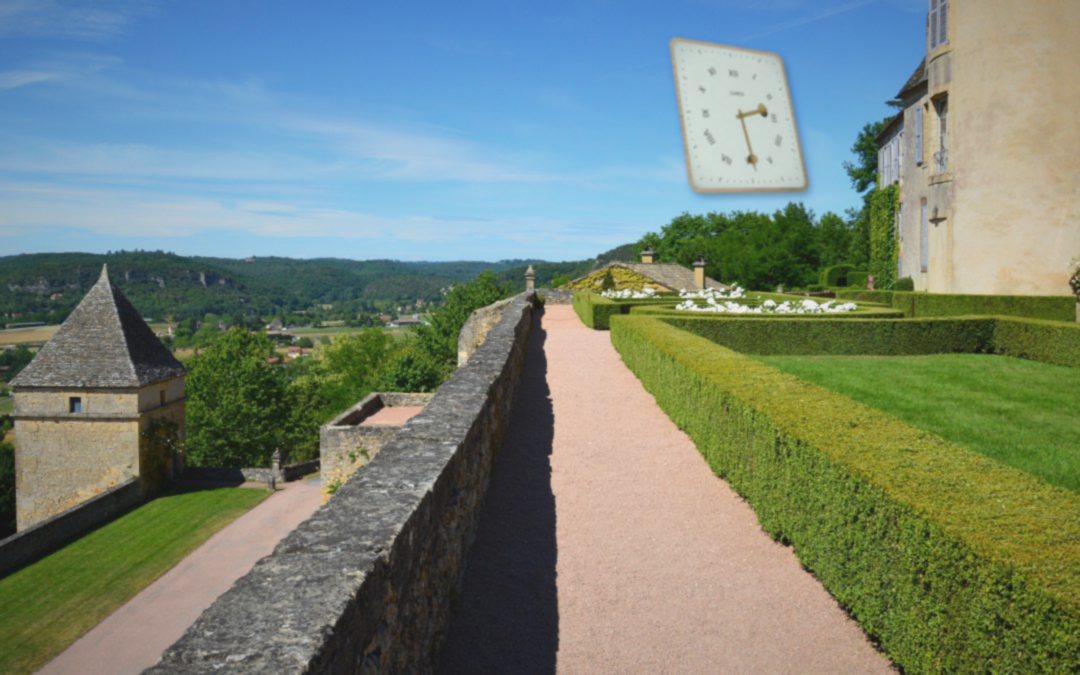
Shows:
2,29
